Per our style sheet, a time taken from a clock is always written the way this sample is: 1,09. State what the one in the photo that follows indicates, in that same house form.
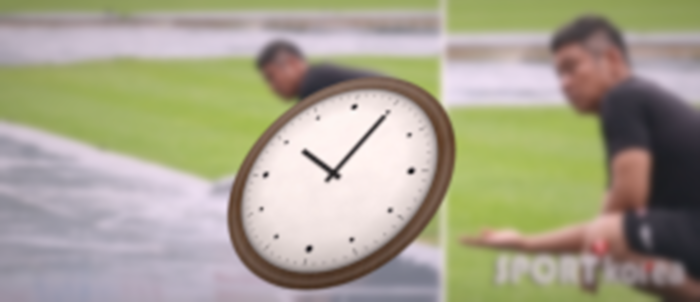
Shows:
10,05
